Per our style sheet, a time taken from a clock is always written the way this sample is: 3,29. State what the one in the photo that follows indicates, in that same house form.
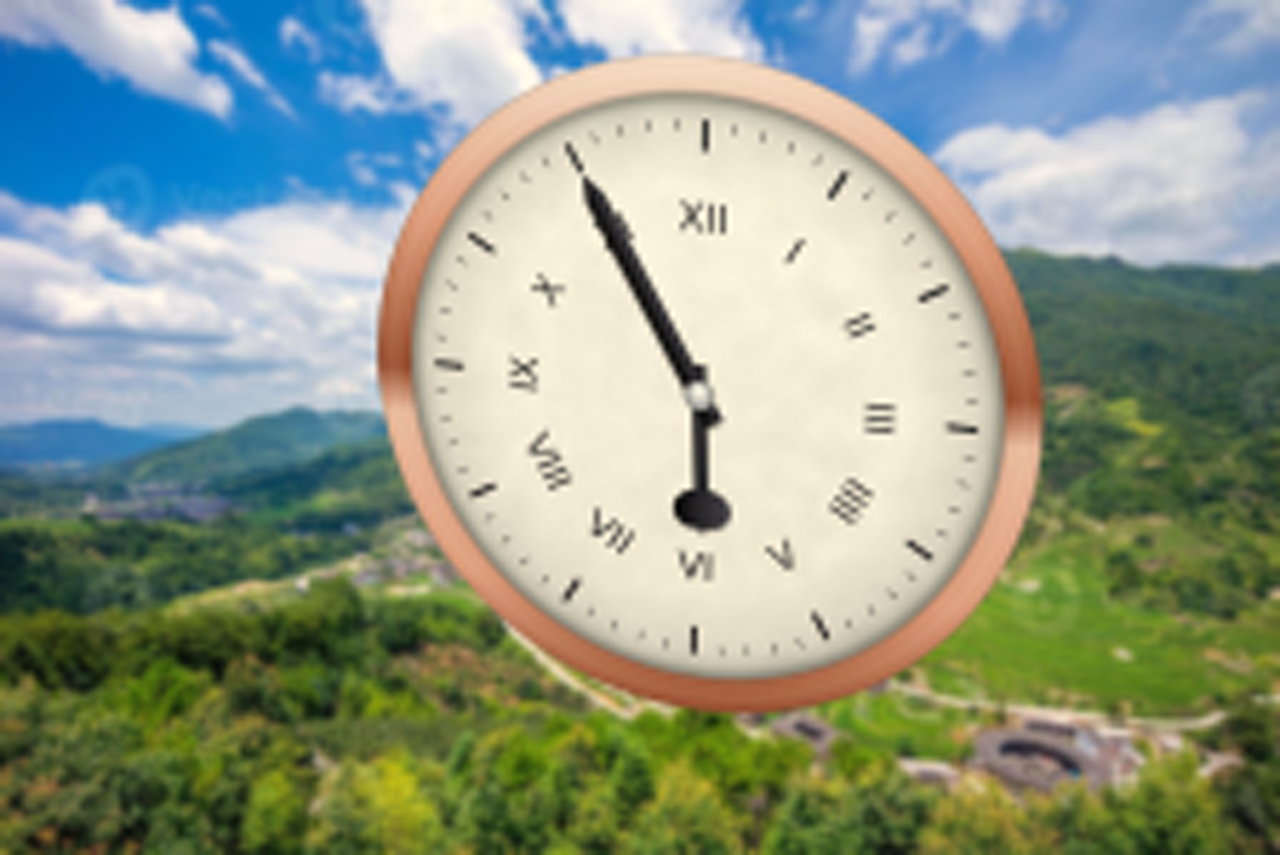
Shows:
5,55
